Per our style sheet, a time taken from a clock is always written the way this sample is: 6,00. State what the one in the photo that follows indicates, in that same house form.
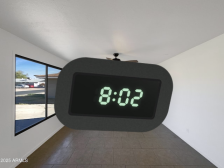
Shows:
8,02
